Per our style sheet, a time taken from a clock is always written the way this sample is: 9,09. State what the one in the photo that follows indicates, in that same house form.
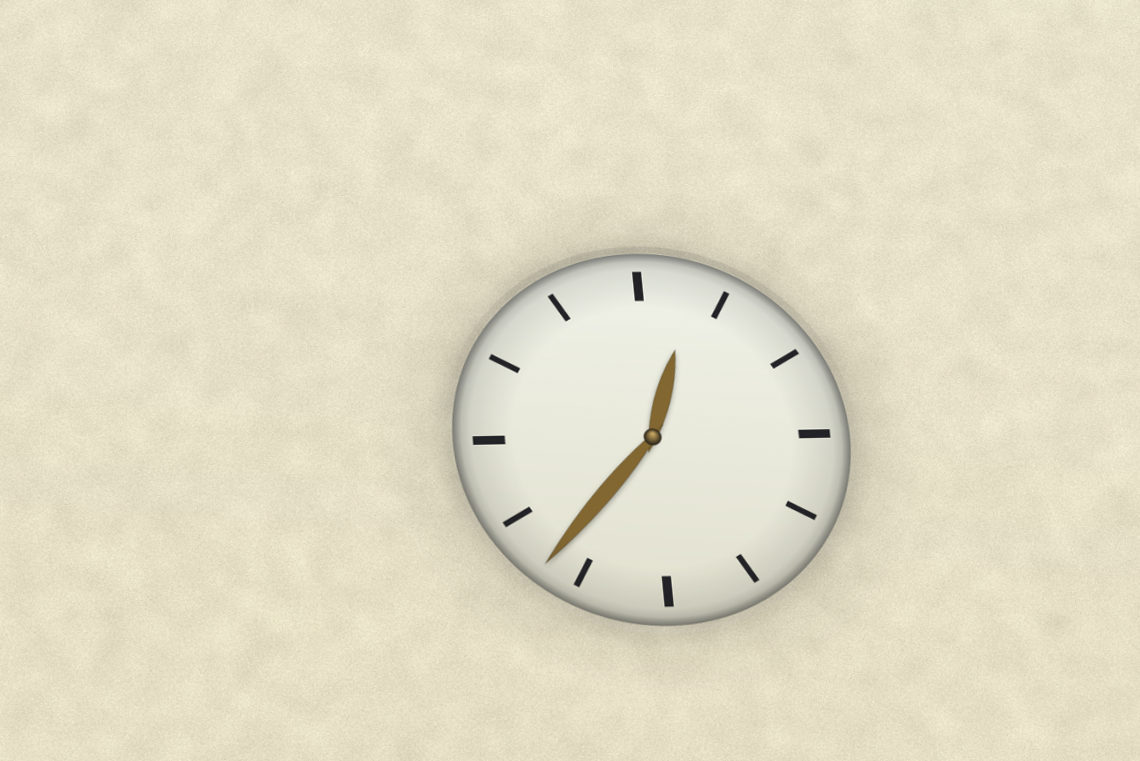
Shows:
12,37
